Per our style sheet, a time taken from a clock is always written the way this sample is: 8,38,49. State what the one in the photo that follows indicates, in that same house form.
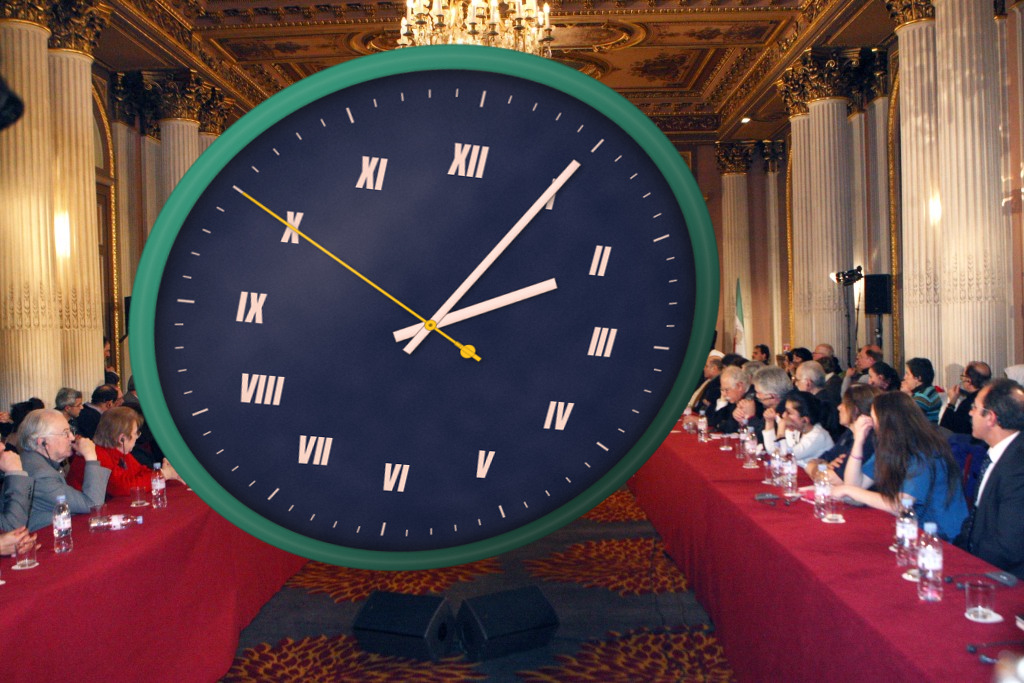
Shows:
2,04,50
